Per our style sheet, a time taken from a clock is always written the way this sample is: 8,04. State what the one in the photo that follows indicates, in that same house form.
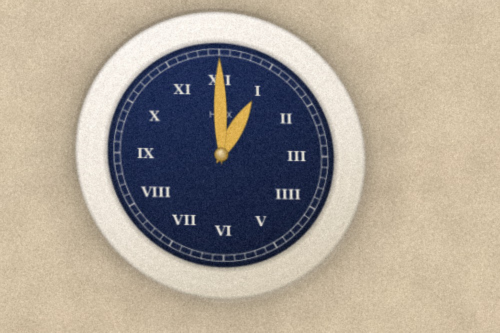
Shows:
1,00
